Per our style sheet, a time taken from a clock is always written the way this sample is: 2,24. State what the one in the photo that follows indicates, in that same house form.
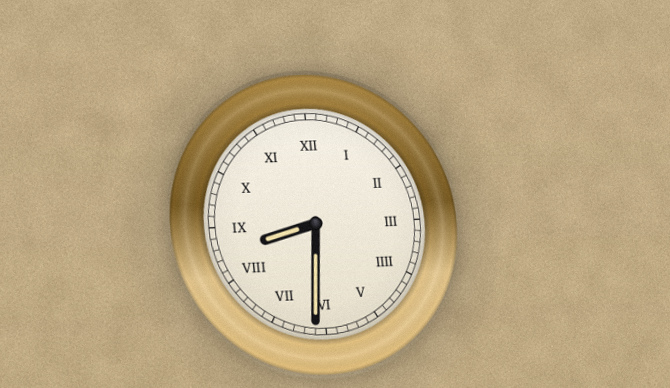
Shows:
8,31
